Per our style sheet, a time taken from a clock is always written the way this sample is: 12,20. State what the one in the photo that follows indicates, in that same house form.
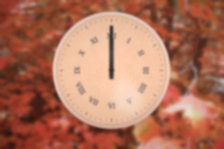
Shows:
12,00
